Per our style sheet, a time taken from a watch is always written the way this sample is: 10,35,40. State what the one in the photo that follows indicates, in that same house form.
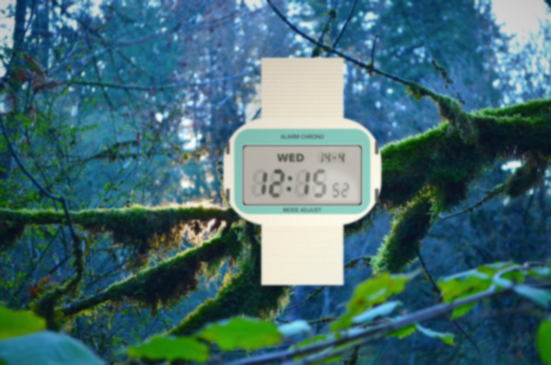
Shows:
12,15,52
